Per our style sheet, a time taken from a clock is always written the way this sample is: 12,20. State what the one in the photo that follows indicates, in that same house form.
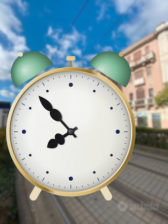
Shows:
7,53
